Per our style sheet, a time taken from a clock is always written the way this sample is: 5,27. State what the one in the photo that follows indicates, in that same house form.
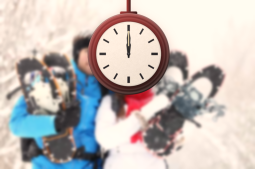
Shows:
12,00
